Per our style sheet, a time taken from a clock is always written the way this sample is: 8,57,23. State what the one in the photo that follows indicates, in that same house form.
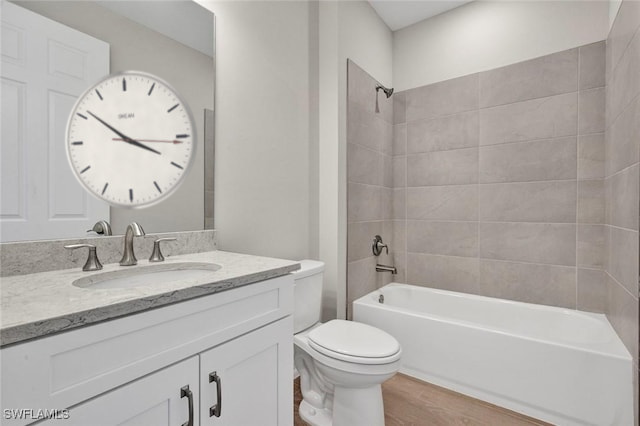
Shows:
3,51,16
